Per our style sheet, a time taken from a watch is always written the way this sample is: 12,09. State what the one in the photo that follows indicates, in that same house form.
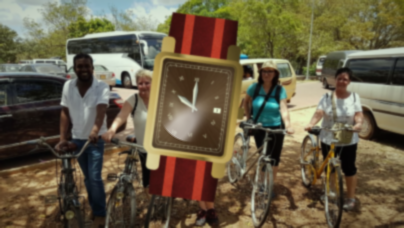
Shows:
10,00
